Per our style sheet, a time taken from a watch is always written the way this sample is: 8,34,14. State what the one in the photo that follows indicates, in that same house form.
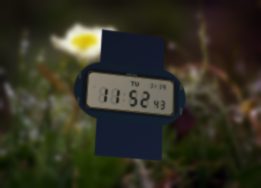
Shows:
11,52,43
